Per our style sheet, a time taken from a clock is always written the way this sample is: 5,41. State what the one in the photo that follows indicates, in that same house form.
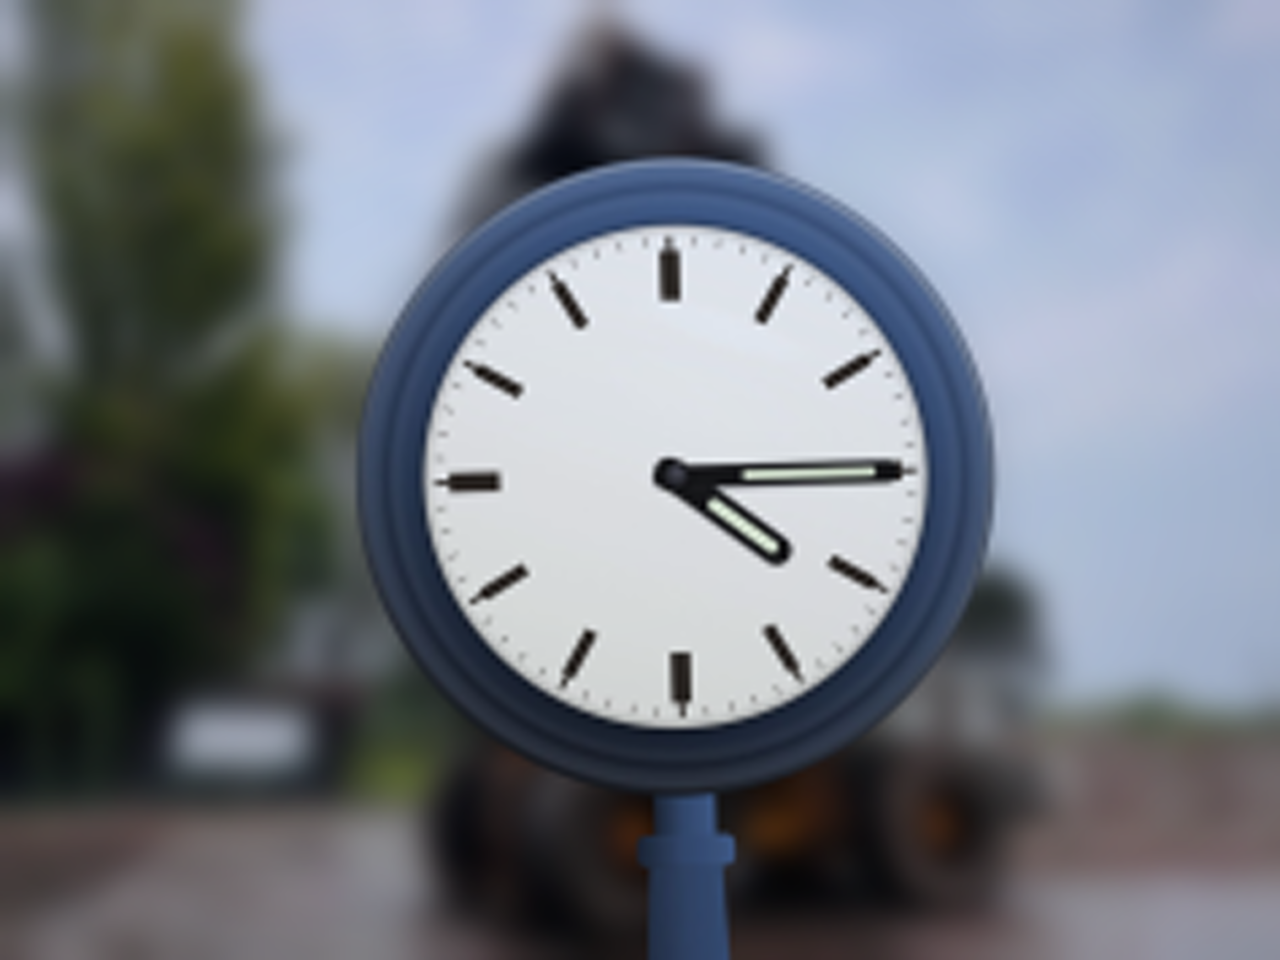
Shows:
4,15
